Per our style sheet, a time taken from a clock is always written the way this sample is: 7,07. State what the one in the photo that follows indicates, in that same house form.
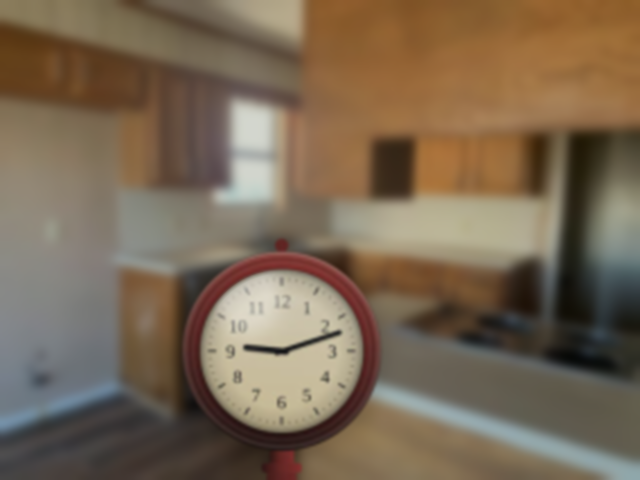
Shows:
9,12
